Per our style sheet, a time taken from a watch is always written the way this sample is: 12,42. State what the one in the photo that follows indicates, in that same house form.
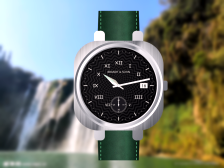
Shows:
10,13
